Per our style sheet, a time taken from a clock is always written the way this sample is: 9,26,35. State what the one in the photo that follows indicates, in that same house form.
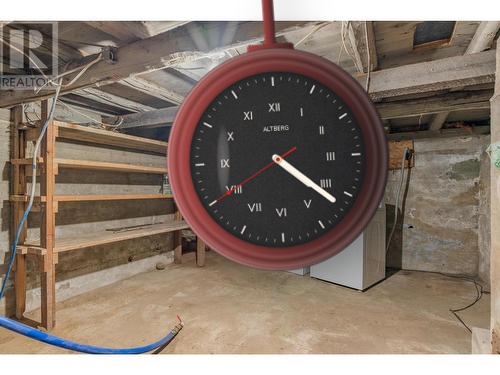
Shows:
4,21,40
